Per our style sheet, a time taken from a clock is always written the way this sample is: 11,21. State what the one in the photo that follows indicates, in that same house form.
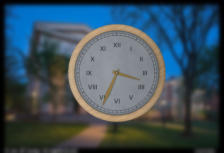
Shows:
3,34
